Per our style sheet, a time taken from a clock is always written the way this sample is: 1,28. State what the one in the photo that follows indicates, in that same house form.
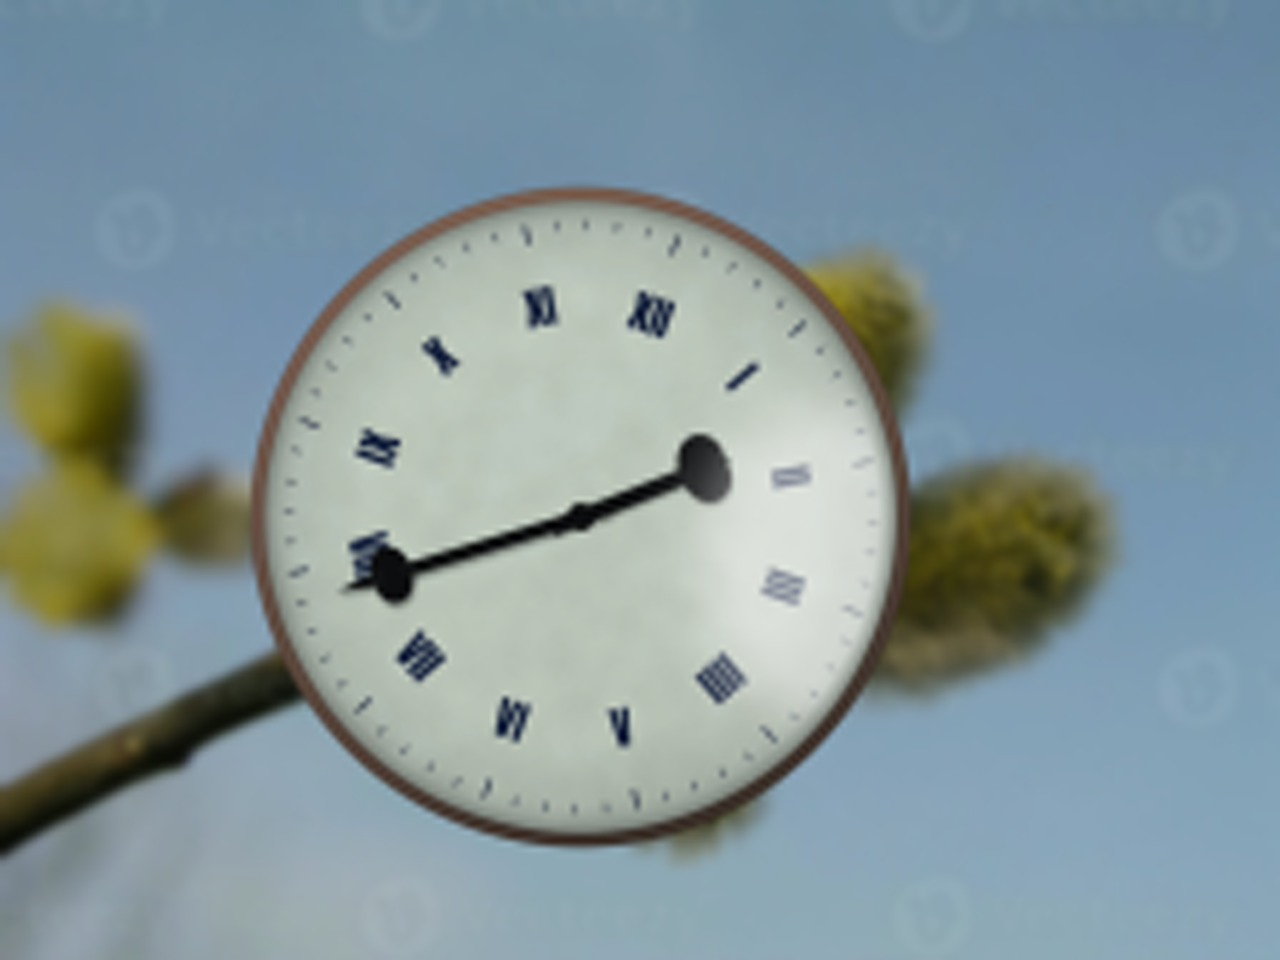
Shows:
1,39
